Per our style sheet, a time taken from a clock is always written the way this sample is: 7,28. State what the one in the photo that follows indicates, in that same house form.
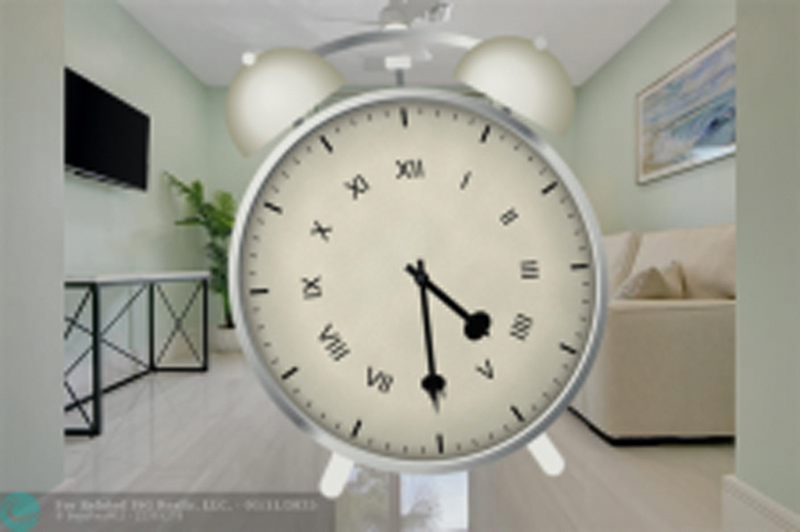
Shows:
4,30
